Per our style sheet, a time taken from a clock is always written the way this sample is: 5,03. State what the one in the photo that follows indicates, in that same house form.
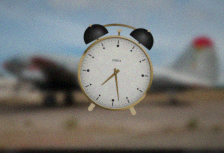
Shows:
7,28
